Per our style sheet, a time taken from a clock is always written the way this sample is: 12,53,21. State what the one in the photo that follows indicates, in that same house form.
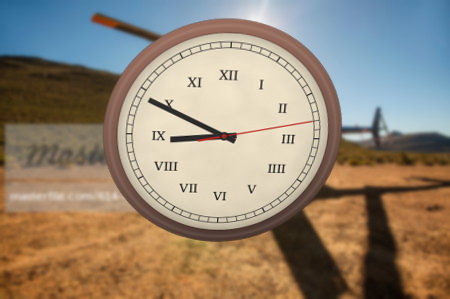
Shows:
8,49,13
